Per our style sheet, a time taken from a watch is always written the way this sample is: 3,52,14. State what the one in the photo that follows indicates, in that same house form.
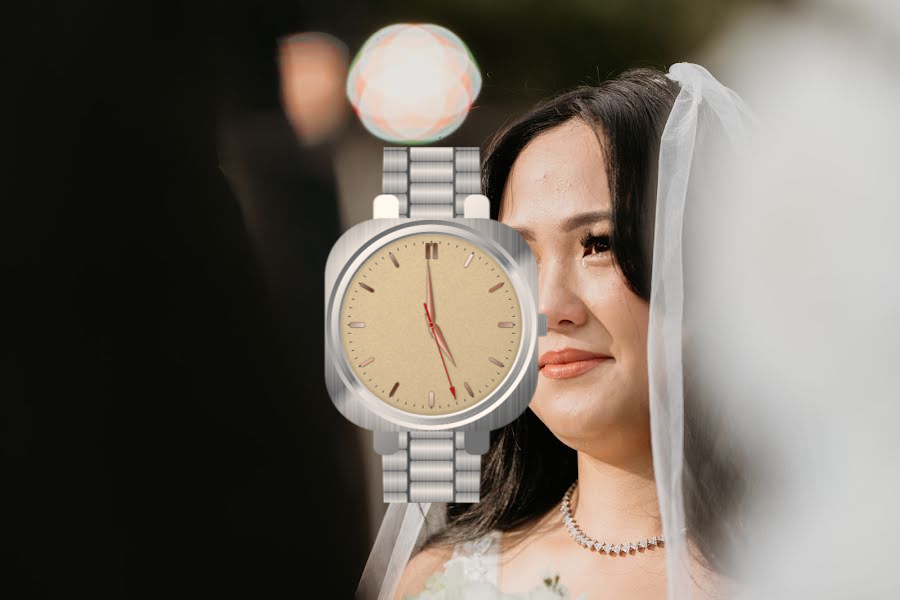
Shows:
4,59,27
